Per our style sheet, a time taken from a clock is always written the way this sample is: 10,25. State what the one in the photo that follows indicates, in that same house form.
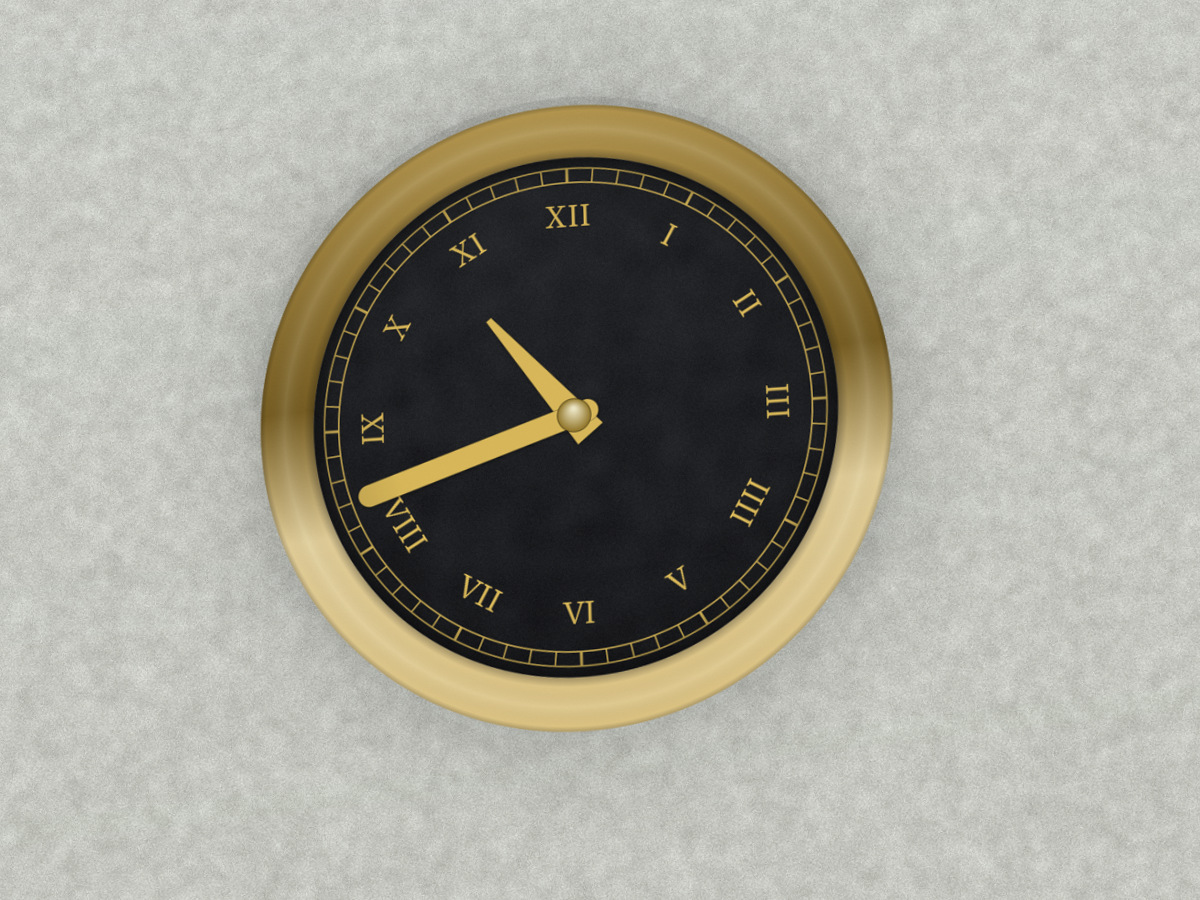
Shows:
10,42
